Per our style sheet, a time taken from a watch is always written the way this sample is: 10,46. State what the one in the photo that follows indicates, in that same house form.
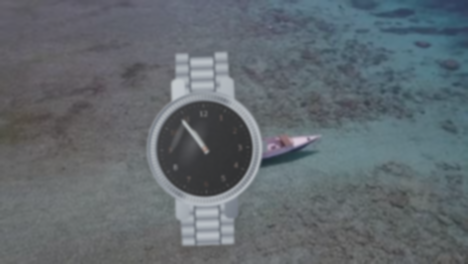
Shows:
10,54
